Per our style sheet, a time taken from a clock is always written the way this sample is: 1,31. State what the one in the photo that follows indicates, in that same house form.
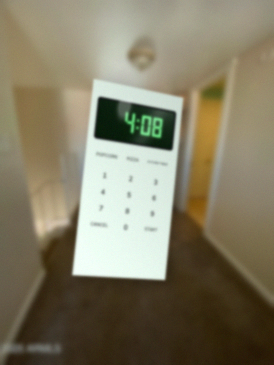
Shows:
4,08
